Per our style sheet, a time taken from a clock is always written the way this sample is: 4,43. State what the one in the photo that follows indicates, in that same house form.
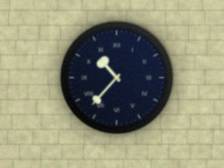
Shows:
10,37
